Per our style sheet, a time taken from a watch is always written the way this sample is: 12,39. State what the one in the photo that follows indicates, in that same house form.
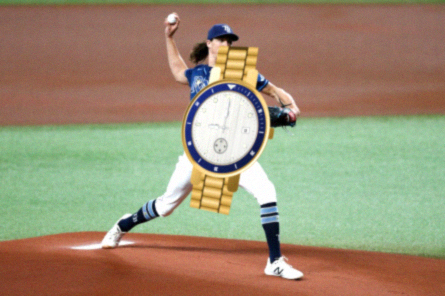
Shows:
9,00
